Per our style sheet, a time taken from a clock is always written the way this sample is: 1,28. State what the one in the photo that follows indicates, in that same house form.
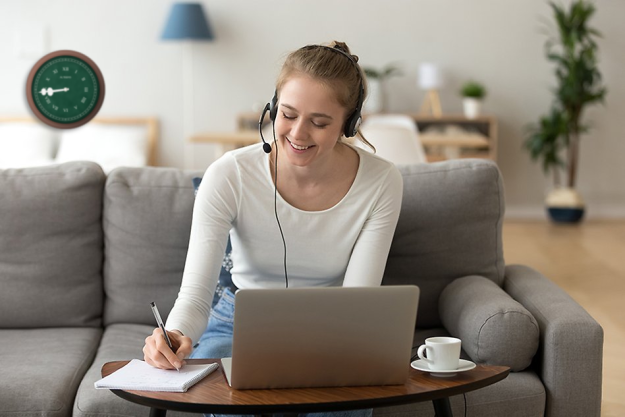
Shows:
8,44
